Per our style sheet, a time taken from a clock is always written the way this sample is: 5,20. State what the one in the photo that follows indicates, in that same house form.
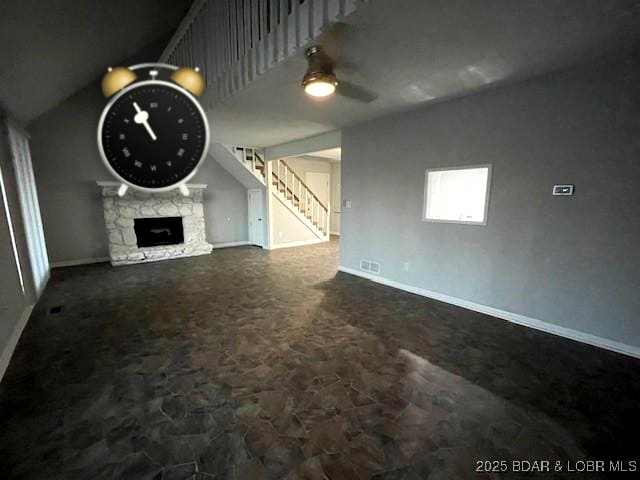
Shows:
10,55
